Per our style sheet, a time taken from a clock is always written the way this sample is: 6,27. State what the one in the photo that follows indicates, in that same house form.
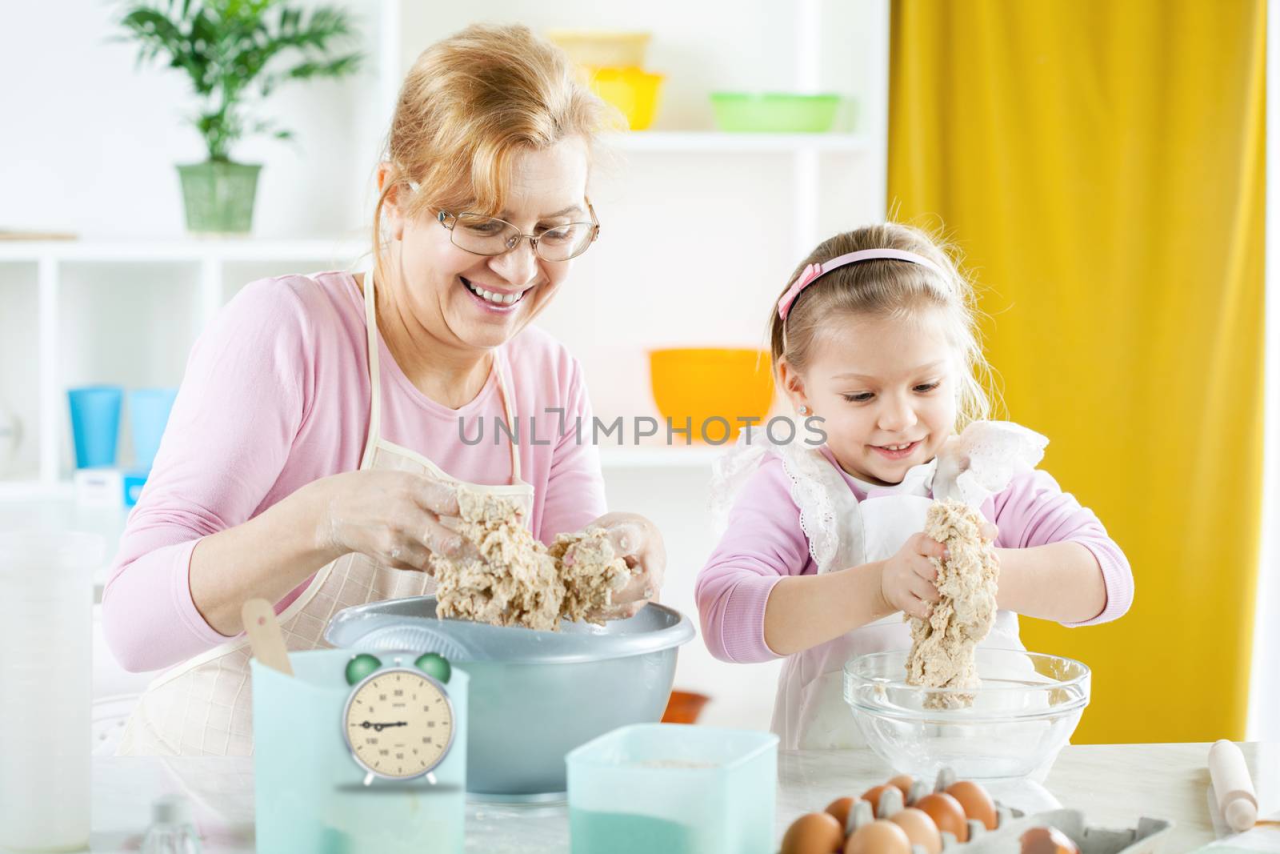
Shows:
8,45
